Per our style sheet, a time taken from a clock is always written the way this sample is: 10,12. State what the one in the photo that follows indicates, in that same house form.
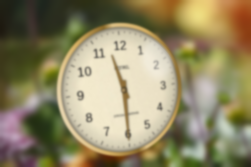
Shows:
11,30
